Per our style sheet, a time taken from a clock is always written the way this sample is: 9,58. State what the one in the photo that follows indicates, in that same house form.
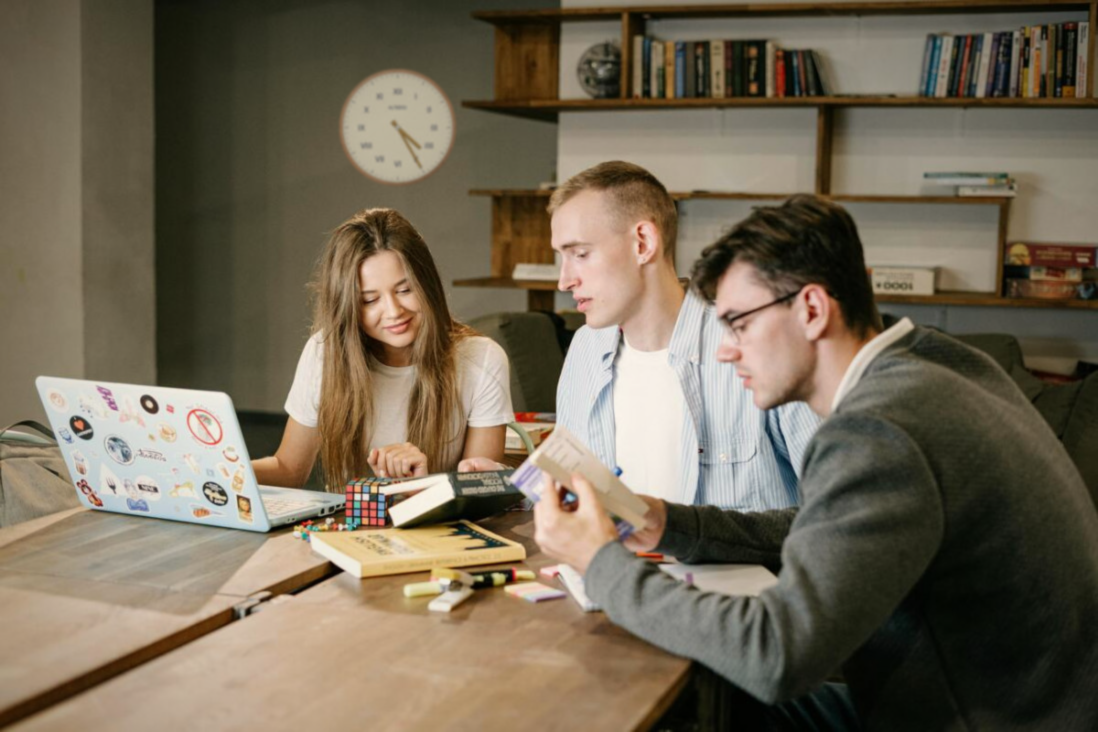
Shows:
4,25
